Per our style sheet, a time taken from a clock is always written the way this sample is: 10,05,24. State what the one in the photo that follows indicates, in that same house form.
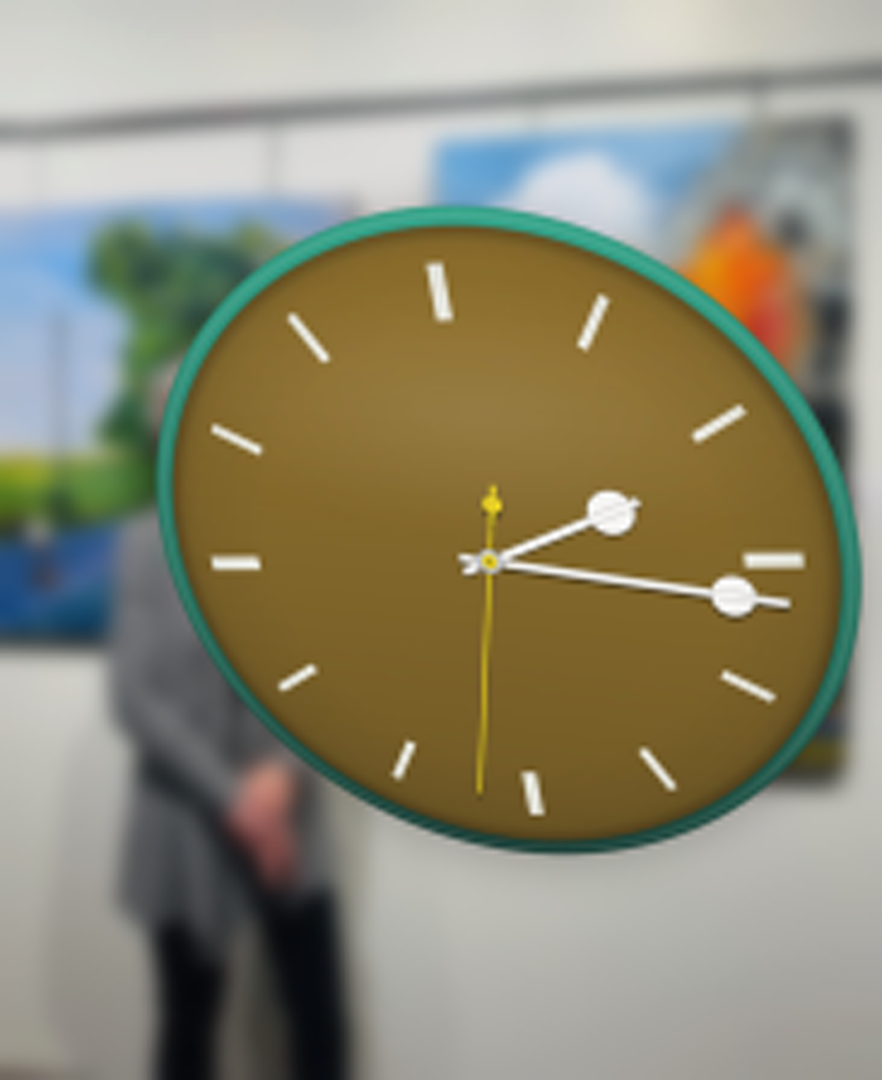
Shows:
2,16,32
